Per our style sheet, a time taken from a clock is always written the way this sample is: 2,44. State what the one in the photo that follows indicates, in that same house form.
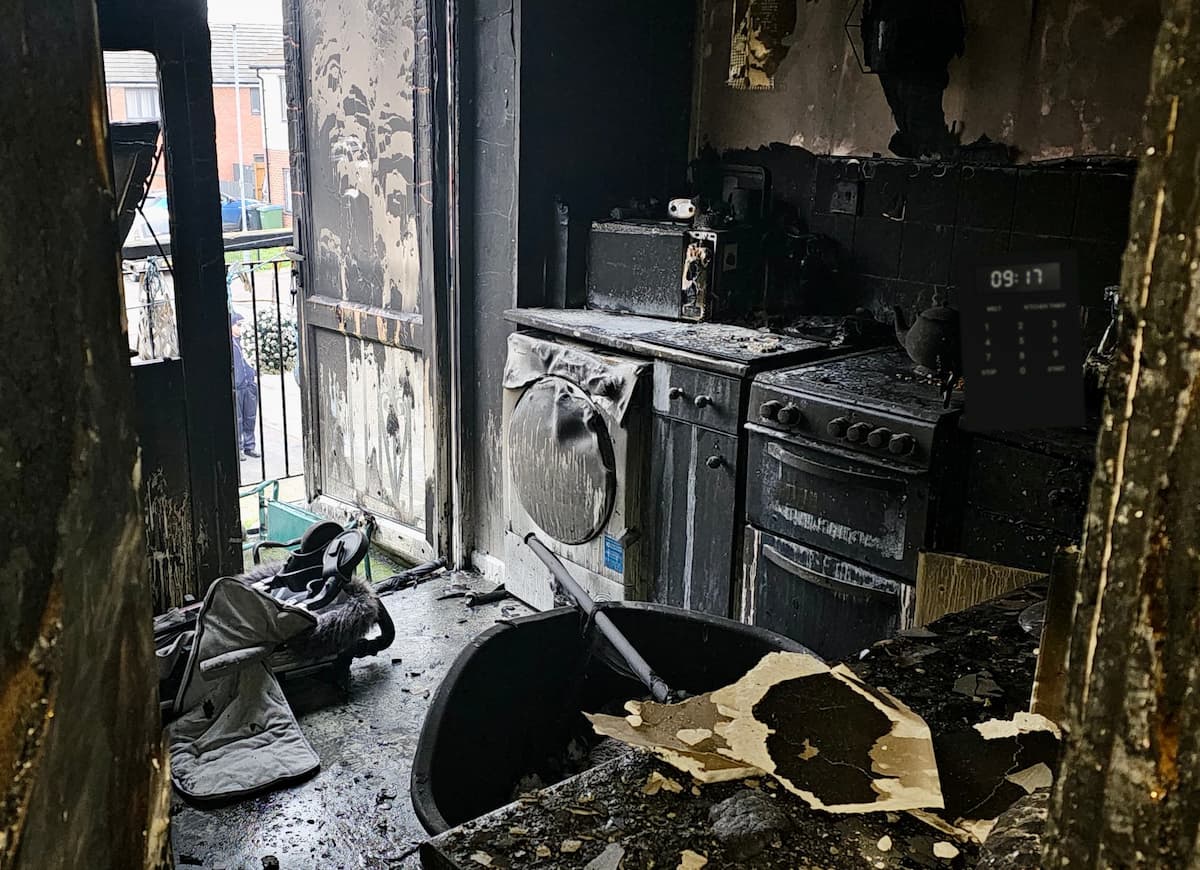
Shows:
9,17
